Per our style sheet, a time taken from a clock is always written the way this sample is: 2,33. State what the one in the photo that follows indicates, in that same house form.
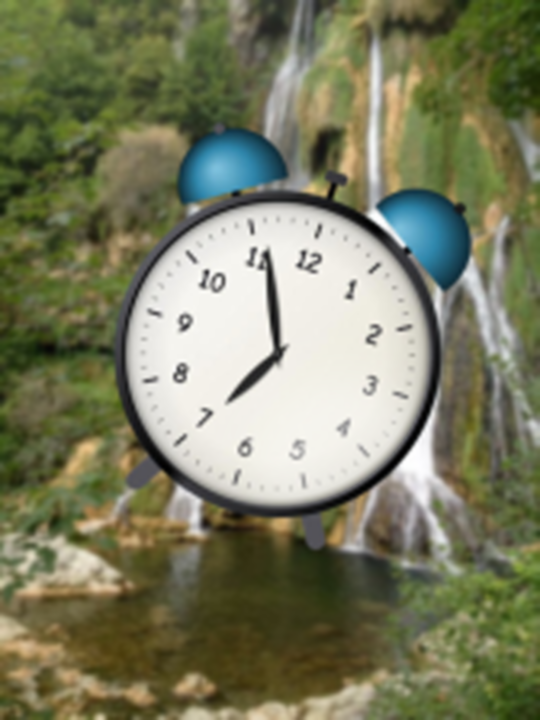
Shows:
6,56
